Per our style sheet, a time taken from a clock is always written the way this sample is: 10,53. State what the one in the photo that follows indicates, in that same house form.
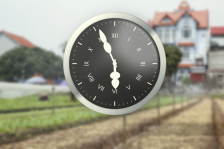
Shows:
5,56
